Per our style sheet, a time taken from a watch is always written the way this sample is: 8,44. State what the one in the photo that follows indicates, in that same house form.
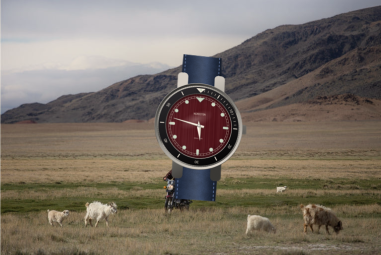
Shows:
5,47
